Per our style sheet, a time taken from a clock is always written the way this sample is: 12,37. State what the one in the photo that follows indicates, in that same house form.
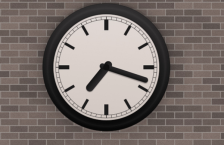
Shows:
7,18
